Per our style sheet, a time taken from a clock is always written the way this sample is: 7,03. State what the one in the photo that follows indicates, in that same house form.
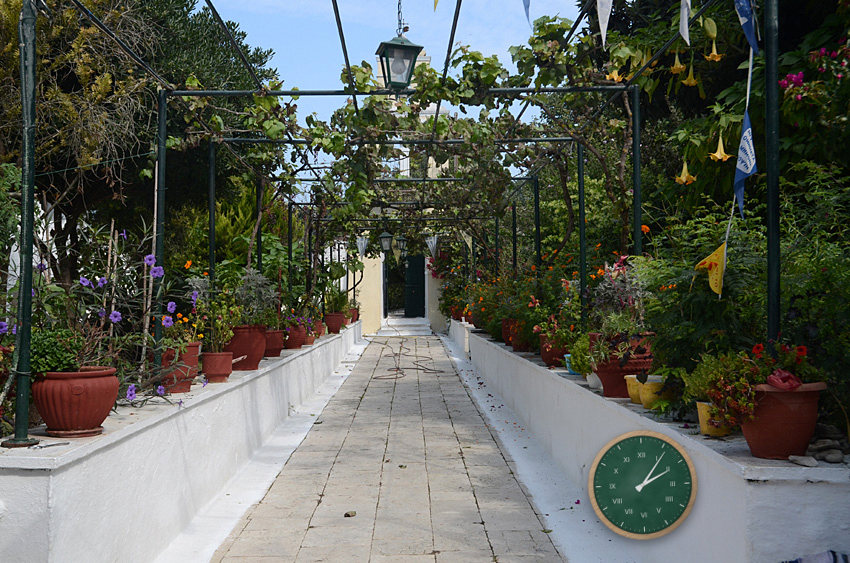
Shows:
2,06
